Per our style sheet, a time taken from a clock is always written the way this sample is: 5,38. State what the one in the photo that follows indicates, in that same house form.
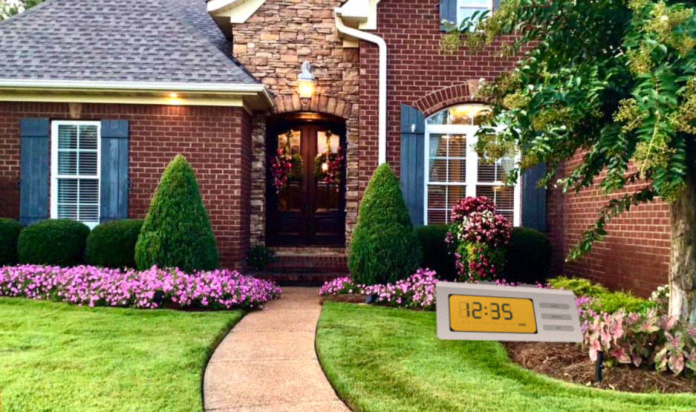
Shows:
12,35
